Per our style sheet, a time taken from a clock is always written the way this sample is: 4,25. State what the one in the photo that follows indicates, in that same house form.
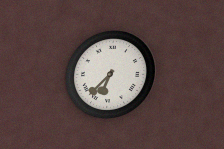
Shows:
6,37
